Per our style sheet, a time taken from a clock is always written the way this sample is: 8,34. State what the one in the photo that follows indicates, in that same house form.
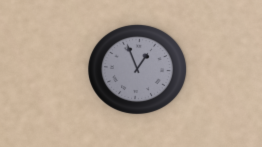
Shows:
12,56
